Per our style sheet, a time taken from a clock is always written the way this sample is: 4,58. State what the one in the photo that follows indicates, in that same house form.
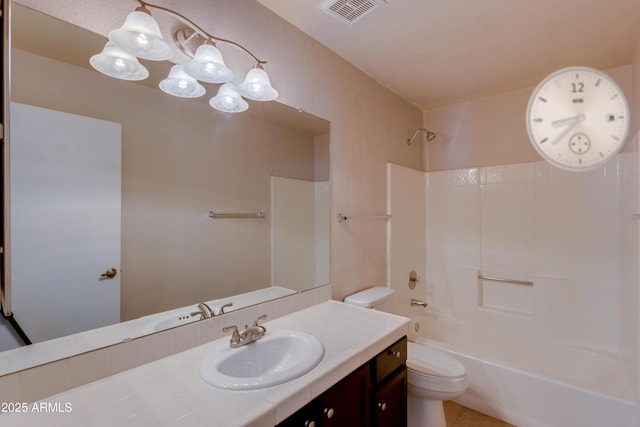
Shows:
8,38
